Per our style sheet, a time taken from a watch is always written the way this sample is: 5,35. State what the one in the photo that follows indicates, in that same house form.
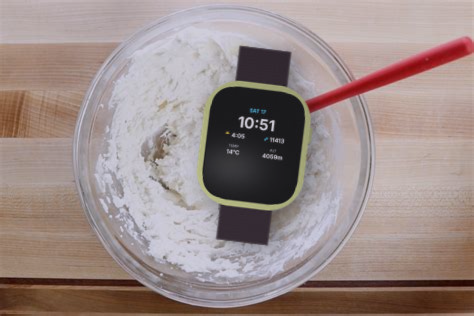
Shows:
10,51
